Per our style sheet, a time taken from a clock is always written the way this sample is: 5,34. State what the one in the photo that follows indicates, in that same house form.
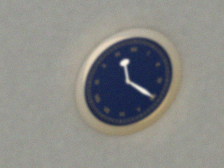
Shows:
11,20
